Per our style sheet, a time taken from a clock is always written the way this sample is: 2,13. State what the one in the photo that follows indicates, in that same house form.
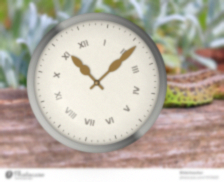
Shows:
11,11
